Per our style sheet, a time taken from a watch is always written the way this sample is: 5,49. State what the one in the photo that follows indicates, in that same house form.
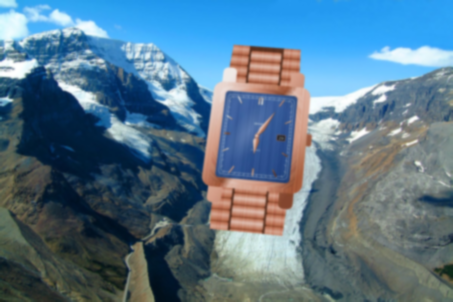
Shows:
6,05
